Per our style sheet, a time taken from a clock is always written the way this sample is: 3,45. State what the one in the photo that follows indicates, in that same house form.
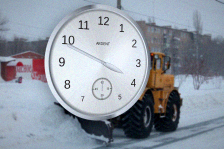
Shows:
3,49
